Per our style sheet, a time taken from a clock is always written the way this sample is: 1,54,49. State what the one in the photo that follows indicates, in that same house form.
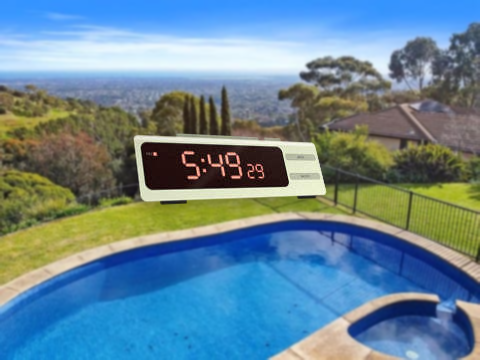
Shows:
5,49,29
